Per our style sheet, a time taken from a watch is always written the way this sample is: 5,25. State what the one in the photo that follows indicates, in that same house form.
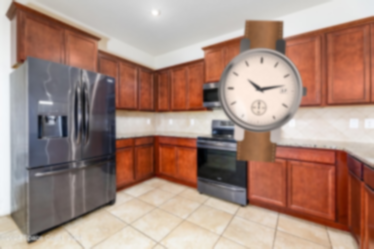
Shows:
10,13
